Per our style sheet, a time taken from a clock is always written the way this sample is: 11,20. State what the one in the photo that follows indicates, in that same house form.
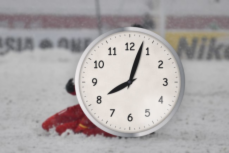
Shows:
8,03
